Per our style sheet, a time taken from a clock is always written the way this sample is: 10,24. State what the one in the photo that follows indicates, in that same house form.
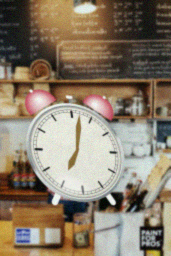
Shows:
7,02
